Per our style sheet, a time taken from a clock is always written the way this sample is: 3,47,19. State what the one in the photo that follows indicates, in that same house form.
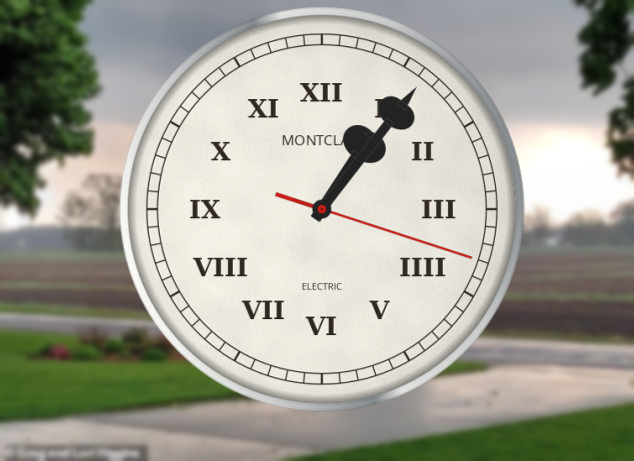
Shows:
1,06,18
